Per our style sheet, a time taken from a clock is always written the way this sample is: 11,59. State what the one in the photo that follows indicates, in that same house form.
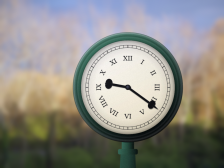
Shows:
9,21
